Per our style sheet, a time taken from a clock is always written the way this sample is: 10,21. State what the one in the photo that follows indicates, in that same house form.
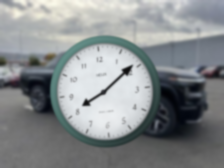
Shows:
8,09
